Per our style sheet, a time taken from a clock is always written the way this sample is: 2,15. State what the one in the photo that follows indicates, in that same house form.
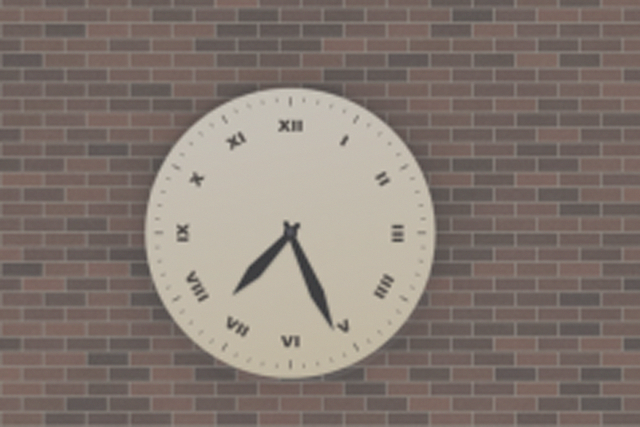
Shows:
7,26
